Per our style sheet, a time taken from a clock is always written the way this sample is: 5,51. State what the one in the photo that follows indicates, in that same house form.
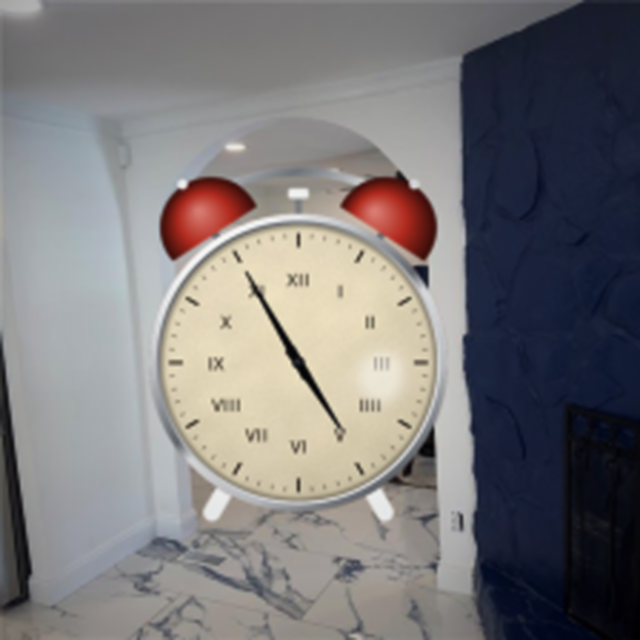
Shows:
4,55
